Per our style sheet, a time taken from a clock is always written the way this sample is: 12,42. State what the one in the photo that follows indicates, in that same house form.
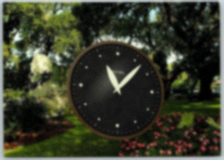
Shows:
11,07
